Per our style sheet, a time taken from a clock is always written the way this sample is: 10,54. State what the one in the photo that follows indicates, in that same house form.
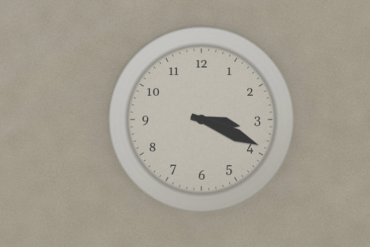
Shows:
3,19
